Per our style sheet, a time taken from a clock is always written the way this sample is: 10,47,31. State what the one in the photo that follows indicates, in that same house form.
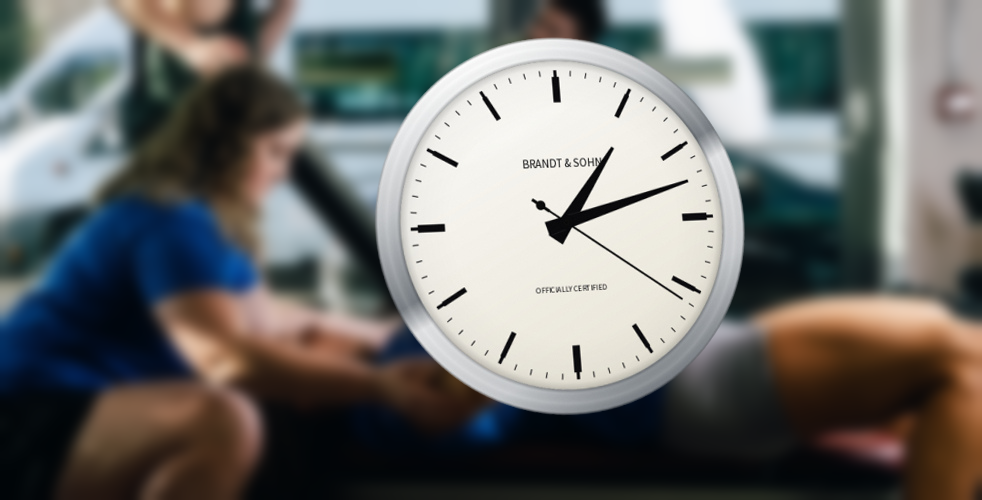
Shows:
1,12,21
